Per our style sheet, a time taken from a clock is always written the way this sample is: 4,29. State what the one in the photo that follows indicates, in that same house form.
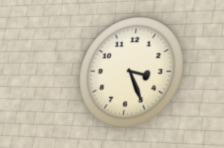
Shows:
3,25
